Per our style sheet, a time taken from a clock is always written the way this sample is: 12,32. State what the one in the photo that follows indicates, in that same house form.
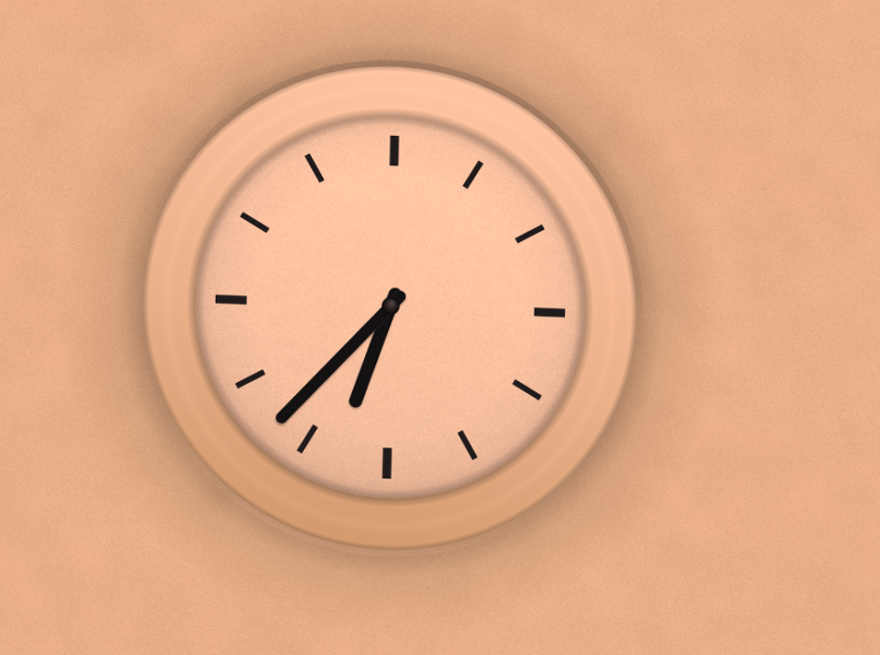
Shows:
6,37
